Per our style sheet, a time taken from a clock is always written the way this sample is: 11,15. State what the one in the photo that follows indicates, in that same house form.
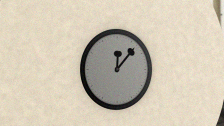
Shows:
12,07
